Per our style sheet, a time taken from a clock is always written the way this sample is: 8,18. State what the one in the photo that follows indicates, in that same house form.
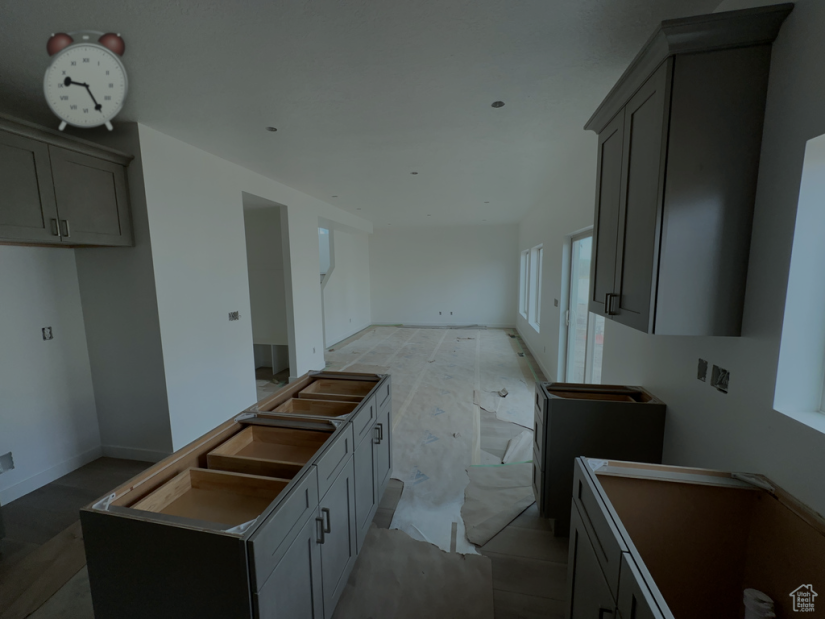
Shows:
9,25
